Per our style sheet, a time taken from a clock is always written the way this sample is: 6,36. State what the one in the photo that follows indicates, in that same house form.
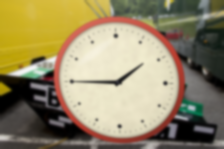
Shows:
1,45
